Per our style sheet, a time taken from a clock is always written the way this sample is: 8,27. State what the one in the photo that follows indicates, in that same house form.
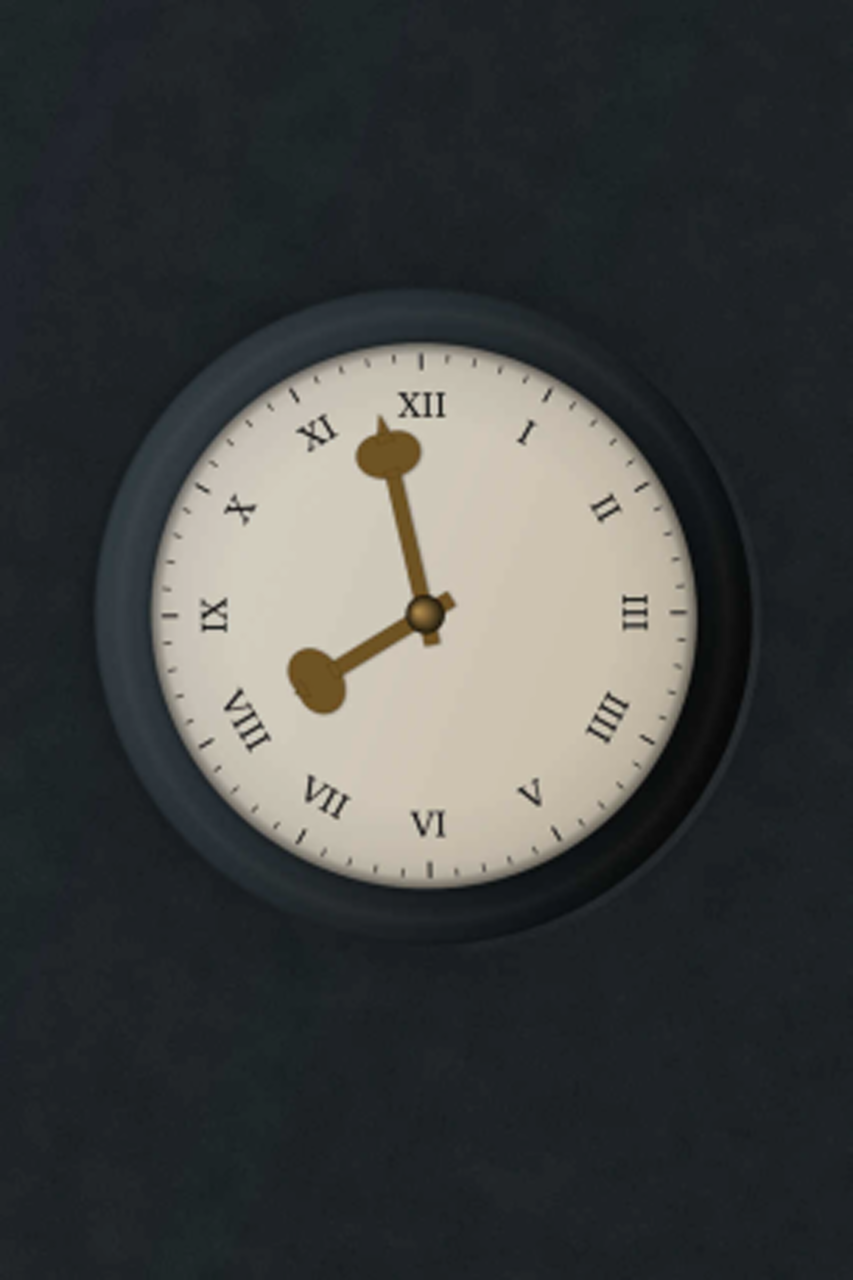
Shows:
7,58
